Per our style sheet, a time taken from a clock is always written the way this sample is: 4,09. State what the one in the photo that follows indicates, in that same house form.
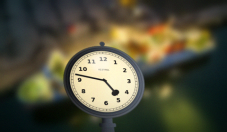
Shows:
4,47
